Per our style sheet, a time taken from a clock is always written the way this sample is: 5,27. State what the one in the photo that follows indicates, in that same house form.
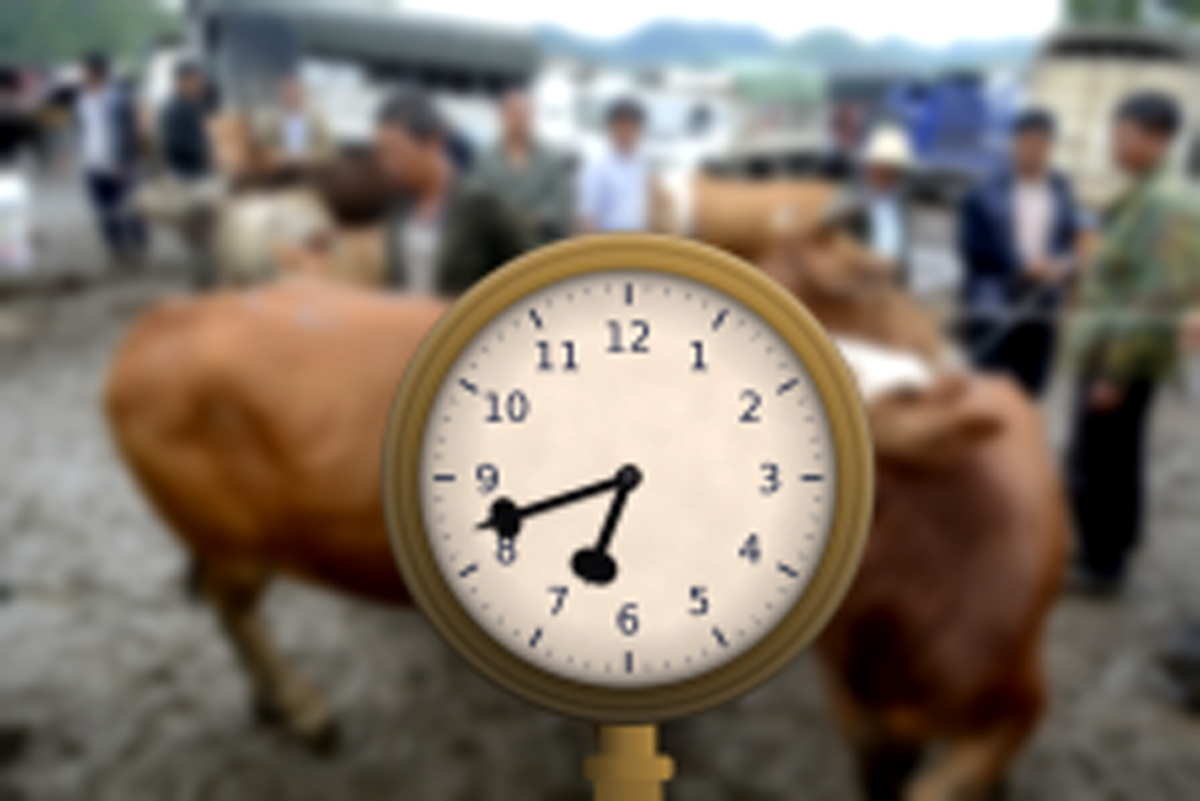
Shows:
6,42
